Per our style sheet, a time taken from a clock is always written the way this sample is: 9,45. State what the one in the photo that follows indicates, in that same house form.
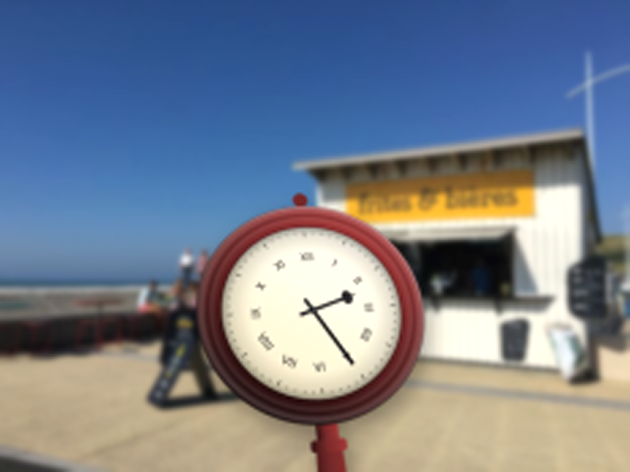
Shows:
2,25
